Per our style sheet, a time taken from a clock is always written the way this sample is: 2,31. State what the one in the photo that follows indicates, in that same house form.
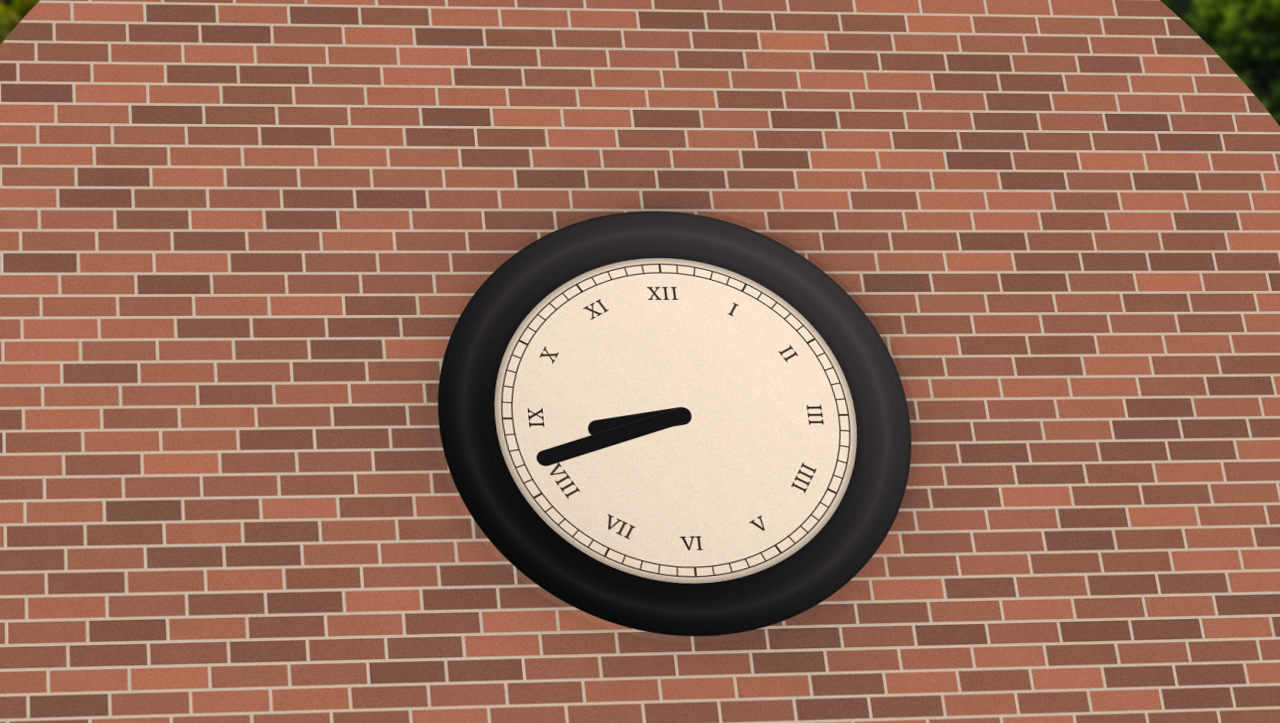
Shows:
8,42
